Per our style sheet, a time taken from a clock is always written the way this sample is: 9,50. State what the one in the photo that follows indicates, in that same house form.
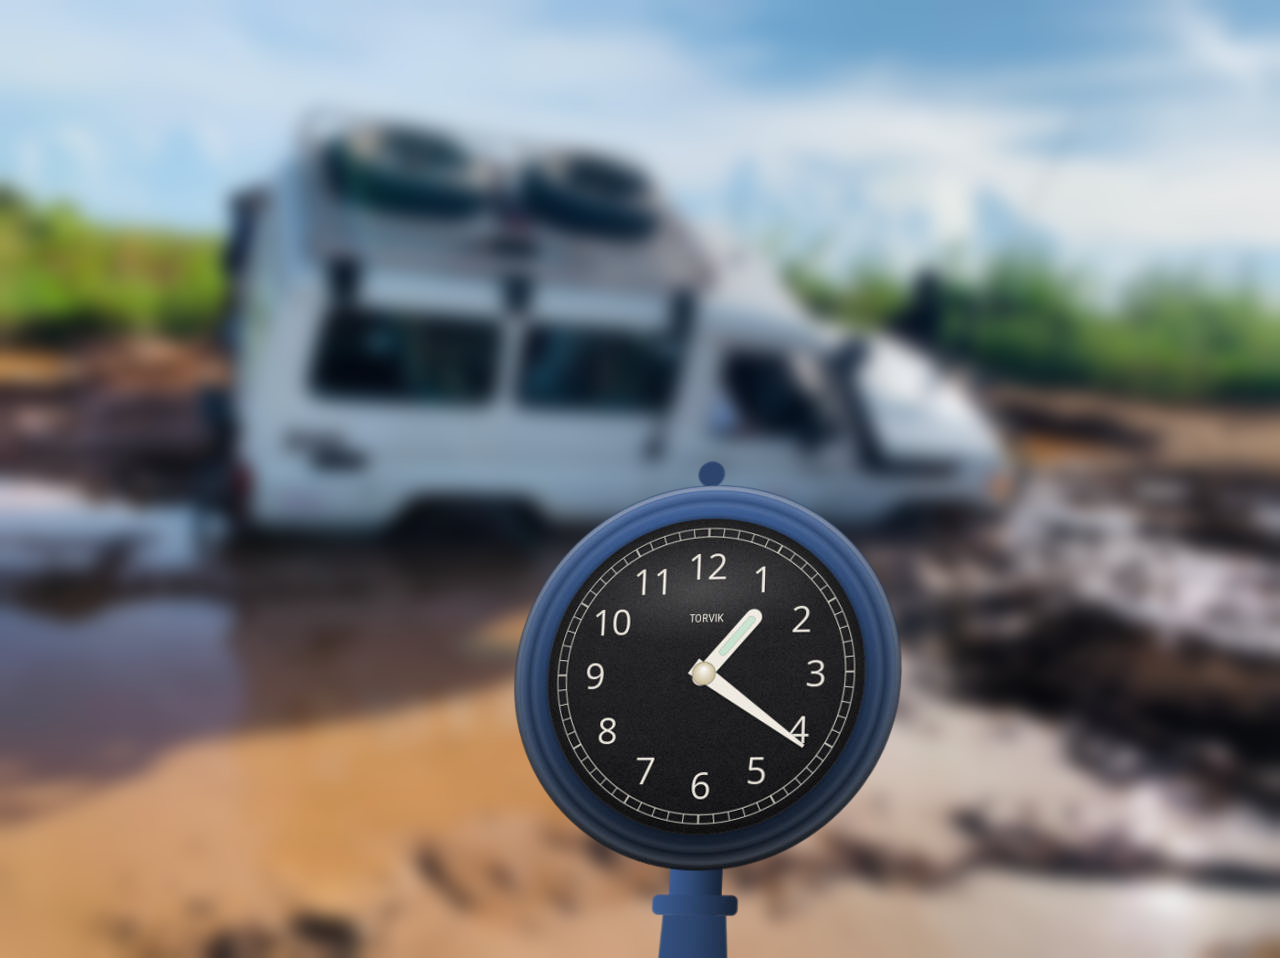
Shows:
1,21
